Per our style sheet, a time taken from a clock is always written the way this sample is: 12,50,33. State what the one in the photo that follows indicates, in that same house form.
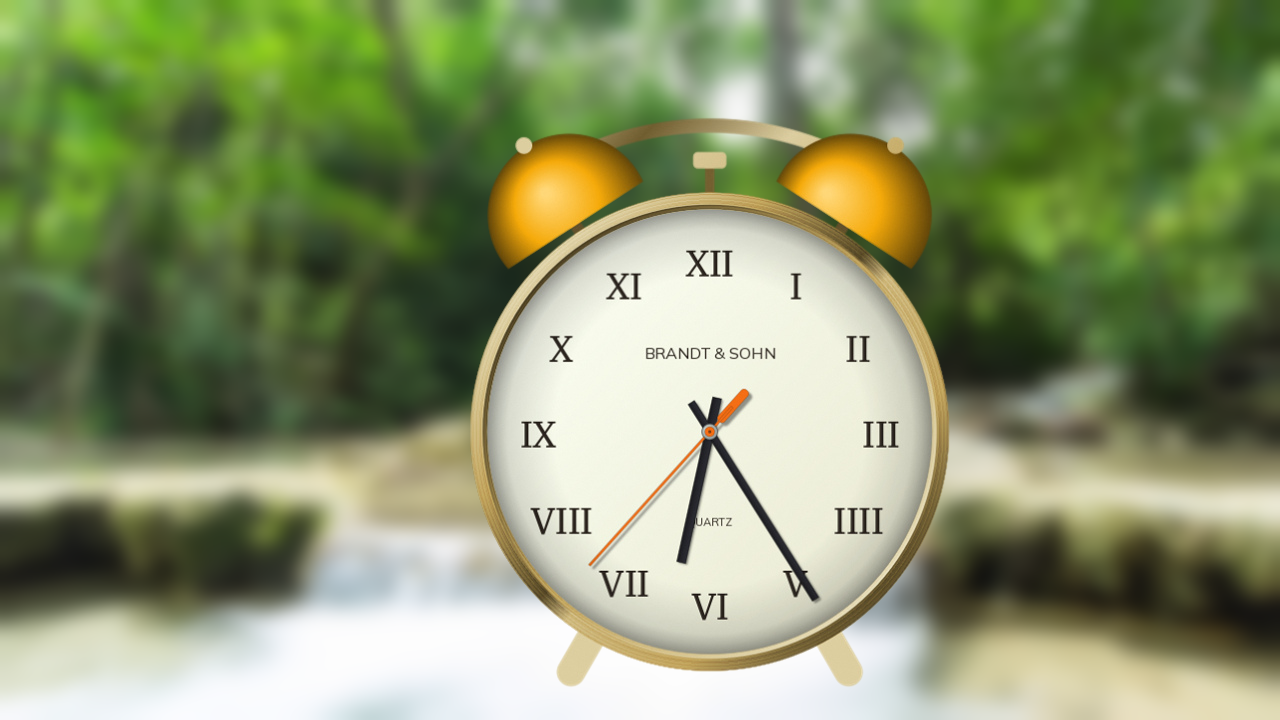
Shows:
6,24,37
